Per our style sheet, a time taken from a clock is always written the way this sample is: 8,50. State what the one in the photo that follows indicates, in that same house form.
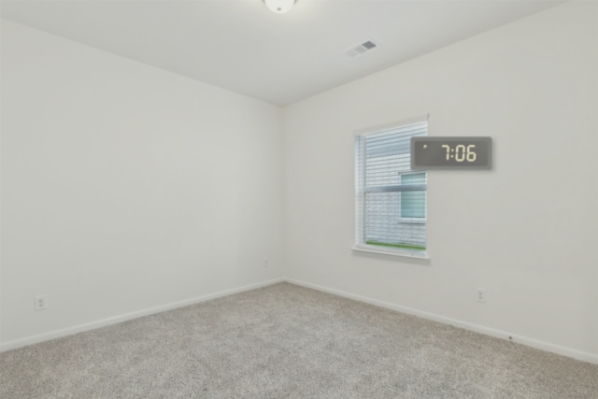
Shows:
7,06
